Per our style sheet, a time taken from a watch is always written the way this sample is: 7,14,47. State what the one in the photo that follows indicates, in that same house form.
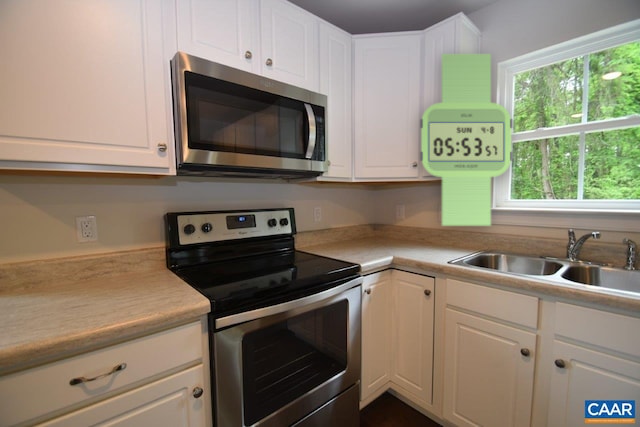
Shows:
5,53,57
